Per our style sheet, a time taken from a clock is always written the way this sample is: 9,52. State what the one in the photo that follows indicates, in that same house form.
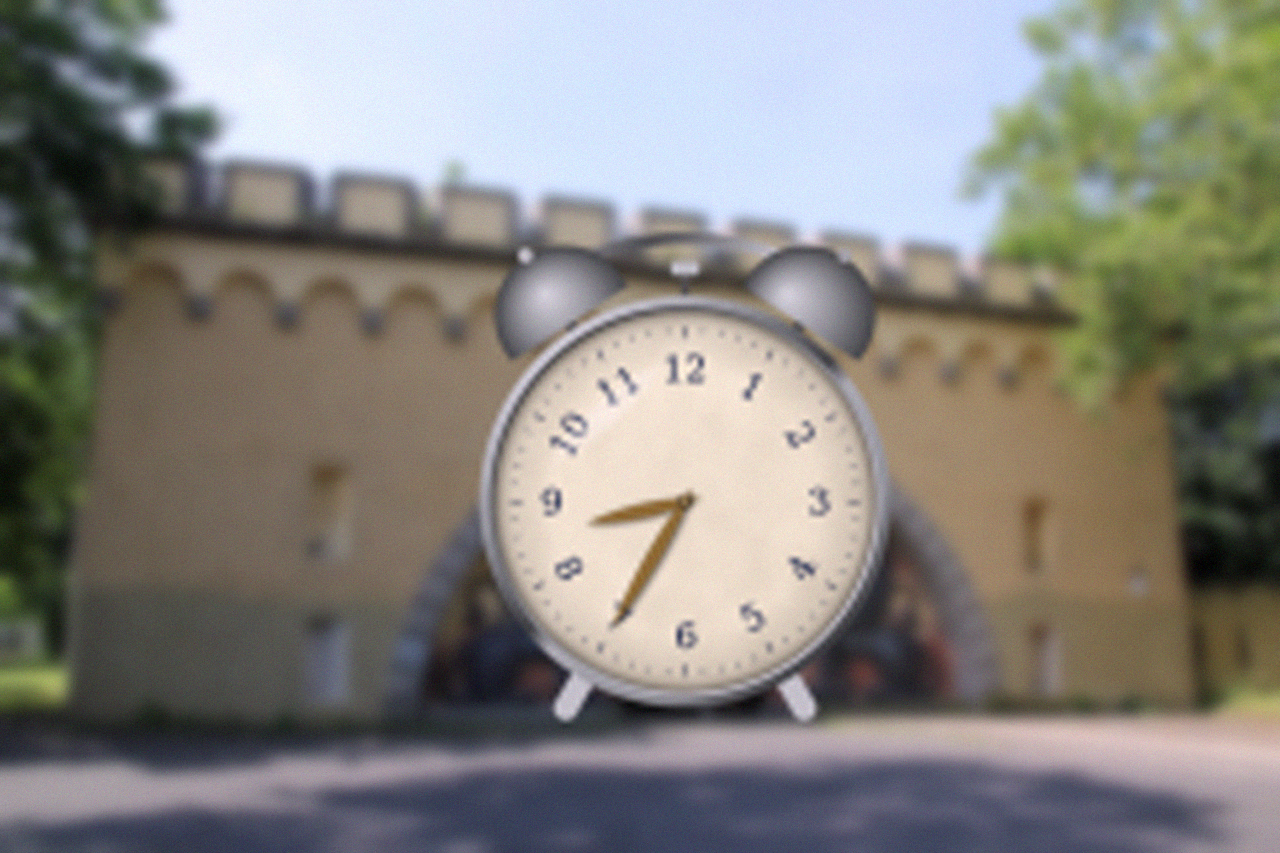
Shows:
8,35
